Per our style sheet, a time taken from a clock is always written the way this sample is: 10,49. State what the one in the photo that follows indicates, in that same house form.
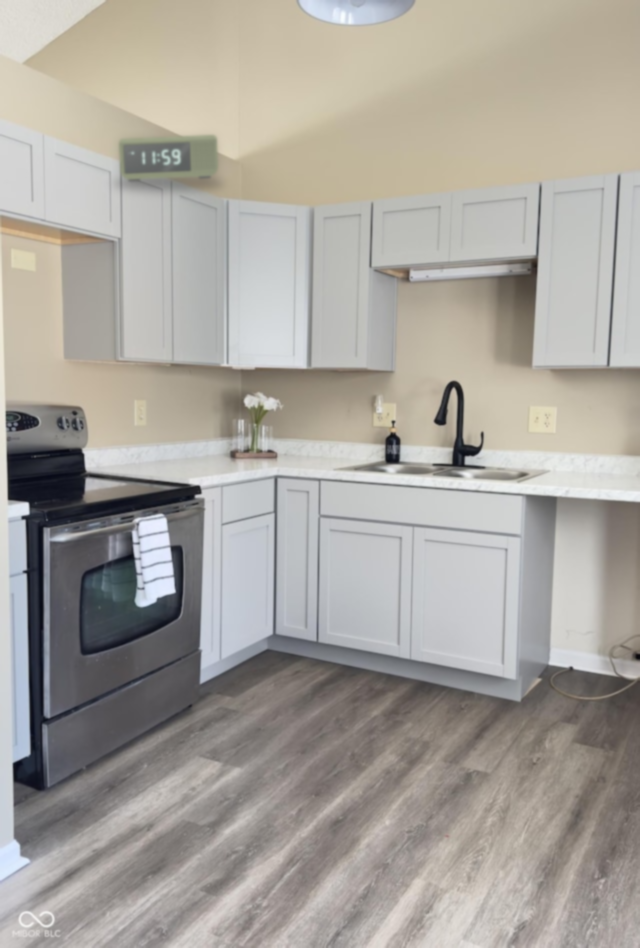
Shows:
11,59
